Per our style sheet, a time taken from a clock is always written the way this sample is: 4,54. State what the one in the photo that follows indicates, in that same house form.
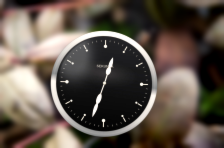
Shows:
12,33
